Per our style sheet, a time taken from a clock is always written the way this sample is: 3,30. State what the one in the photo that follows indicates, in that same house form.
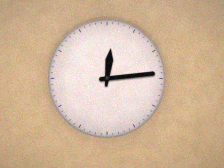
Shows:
12,14
